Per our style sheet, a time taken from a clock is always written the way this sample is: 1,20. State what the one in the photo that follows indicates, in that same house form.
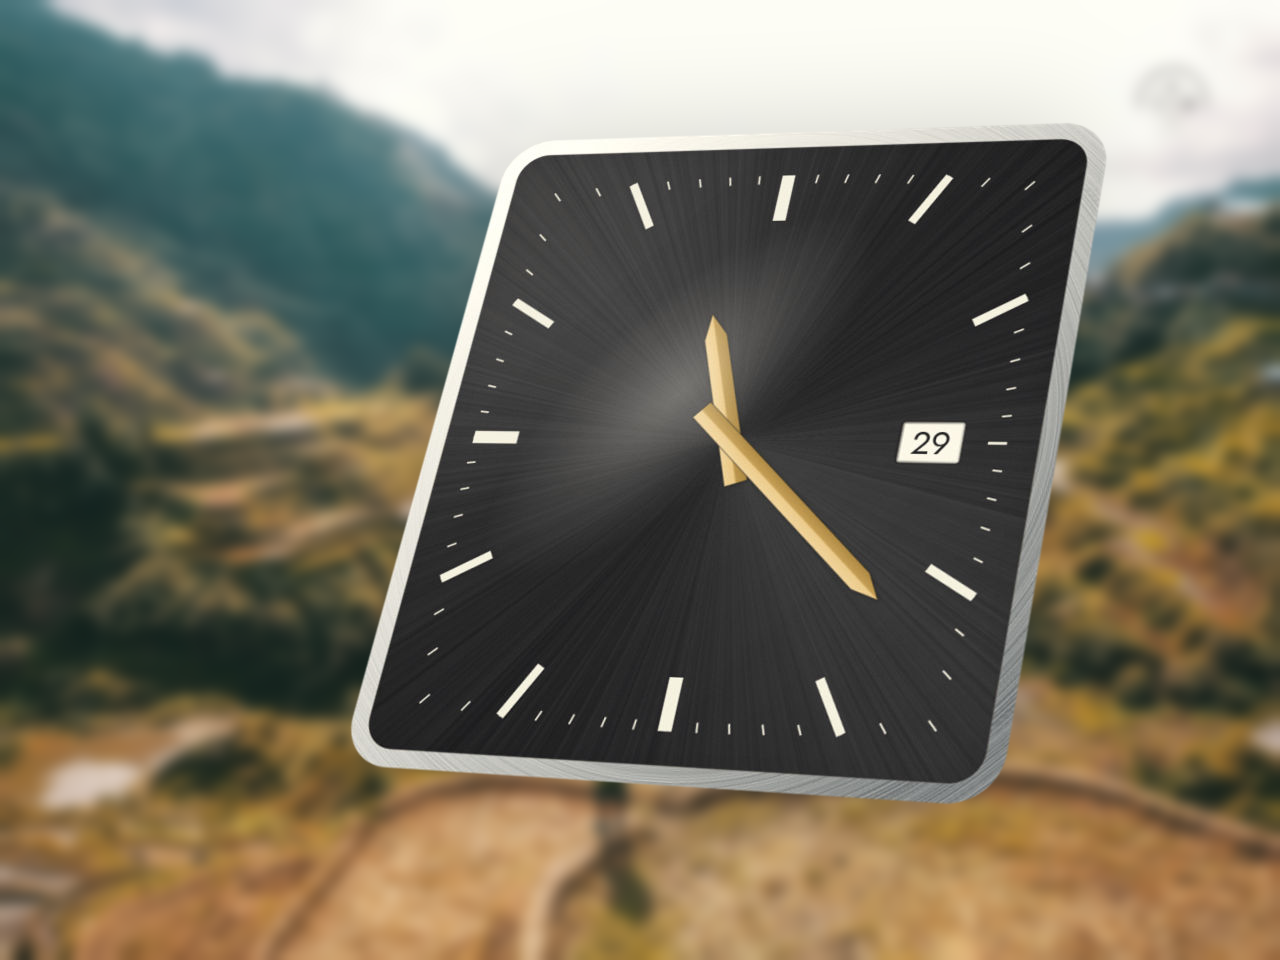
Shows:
11,22
